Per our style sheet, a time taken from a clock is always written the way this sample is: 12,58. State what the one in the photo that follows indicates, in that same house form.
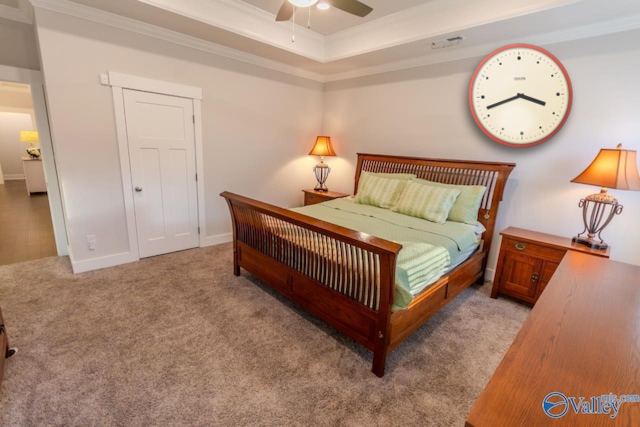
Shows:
3,42
